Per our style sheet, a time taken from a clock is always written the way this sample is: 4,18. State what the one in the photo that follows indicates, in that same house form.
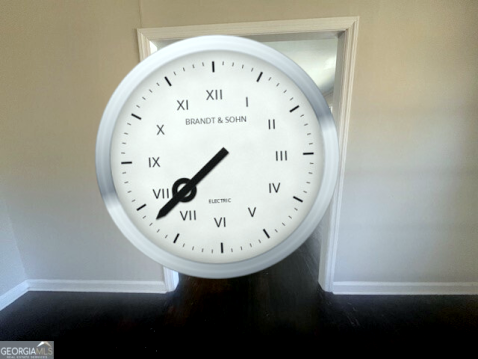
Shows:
7,38
